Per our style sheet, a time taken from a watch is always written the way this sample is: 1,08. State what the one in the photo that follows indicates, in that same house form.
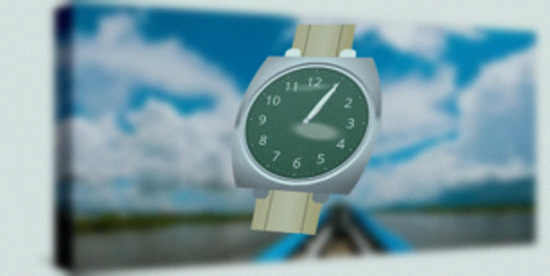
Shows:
1,05
